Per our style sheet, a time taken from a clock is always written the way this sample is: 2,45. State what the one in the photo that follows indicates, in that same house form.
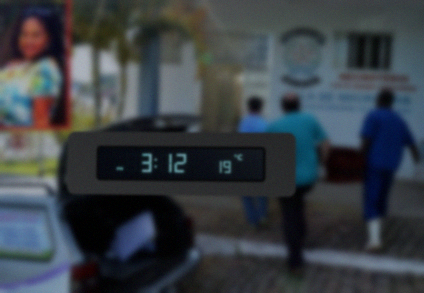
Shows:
3,12
